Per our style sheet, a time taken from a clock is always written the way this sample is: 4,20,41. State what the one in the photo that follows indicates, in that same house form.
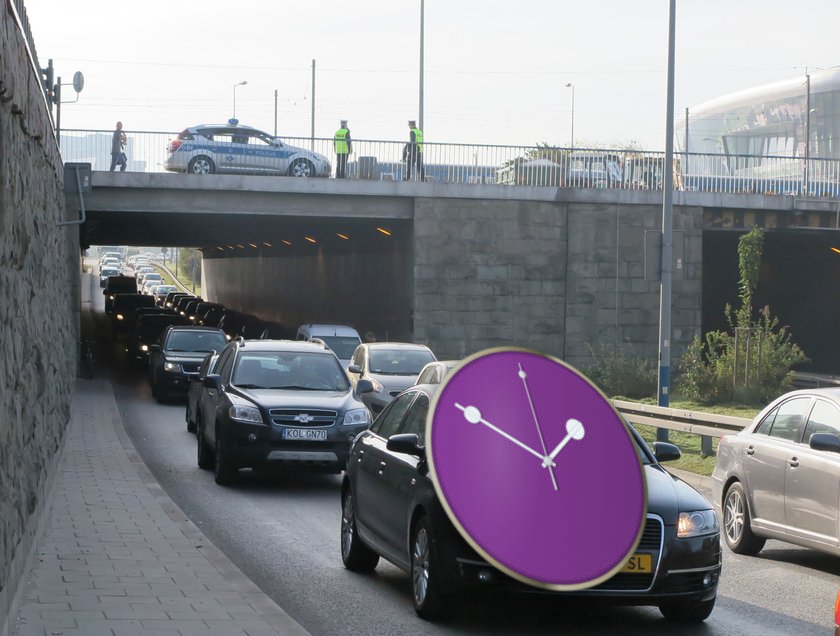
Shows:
1,51,00
